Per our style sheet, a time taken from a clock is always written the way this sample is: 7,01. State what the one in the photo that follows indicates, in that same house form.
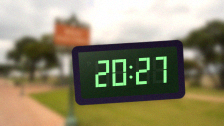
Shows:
20,27
